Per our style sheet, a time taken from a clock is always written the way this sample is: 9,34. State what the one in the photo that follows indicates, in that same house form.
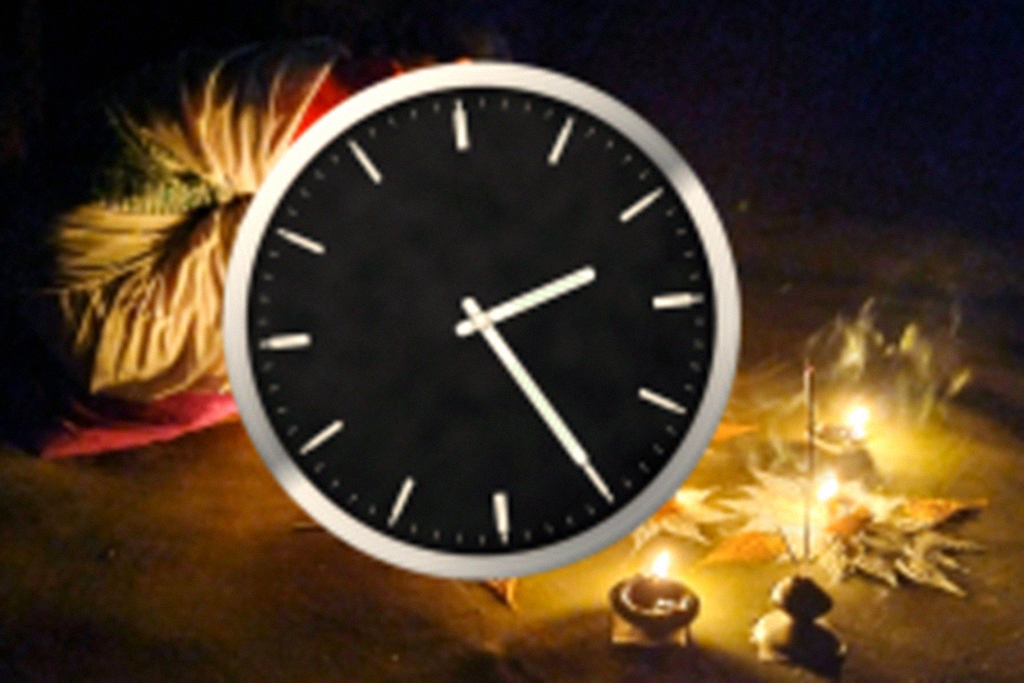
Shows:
2,25
